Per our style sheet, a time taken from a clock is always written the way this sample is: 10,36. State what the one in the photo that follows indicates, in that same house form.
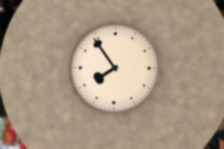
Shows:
7,54
